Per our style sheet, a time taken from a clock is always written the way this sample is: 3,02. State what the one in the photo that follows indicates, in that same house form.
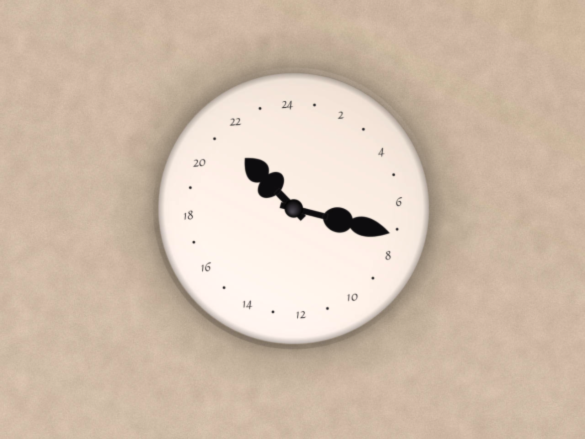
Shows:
21,18
